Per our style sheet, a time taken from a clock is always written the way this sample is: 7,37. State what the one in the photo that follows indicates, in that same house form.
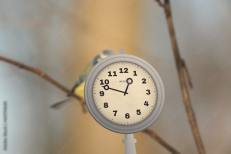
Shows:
12,48
